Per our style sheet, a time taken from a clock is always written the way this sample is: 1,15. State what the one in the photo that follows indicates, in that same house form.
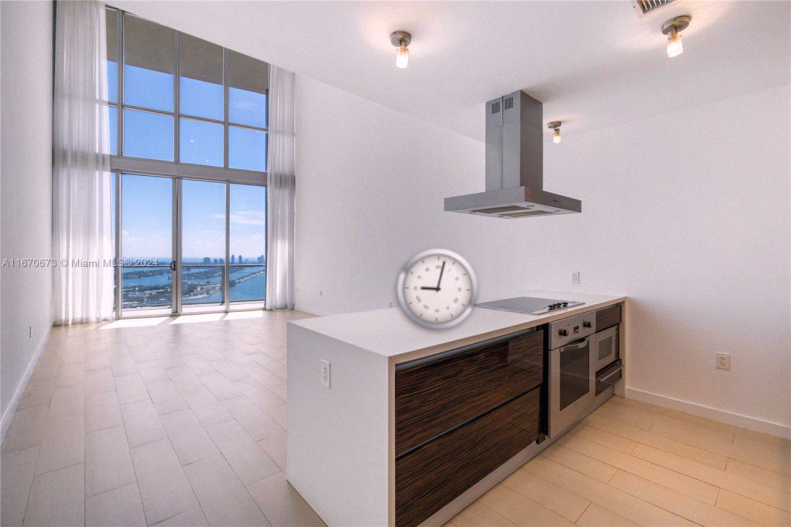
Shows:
9,02
